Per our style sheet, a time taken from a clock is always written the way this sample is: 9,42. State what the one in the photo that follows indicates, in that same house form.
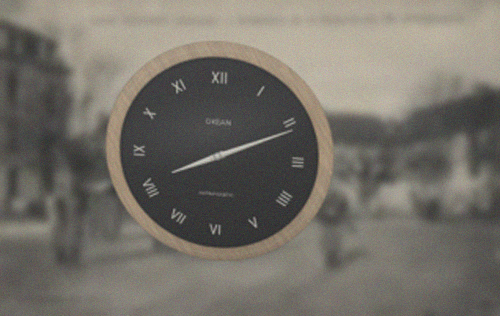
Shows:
8,11
